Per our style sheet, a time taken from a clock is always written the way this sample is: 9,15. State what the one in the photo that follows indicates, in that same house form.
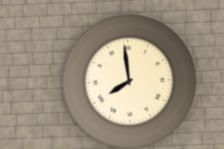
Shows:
7,59
